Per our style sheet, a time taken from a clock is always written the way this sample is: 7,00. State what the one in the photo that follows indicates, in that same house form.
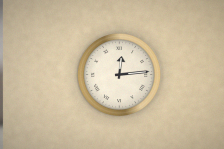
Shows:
12,14
